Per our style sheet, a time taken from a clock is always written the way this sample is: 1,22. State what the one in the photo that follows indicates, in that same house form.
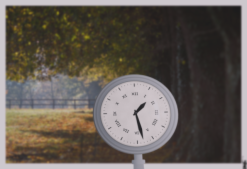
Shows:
1,28
